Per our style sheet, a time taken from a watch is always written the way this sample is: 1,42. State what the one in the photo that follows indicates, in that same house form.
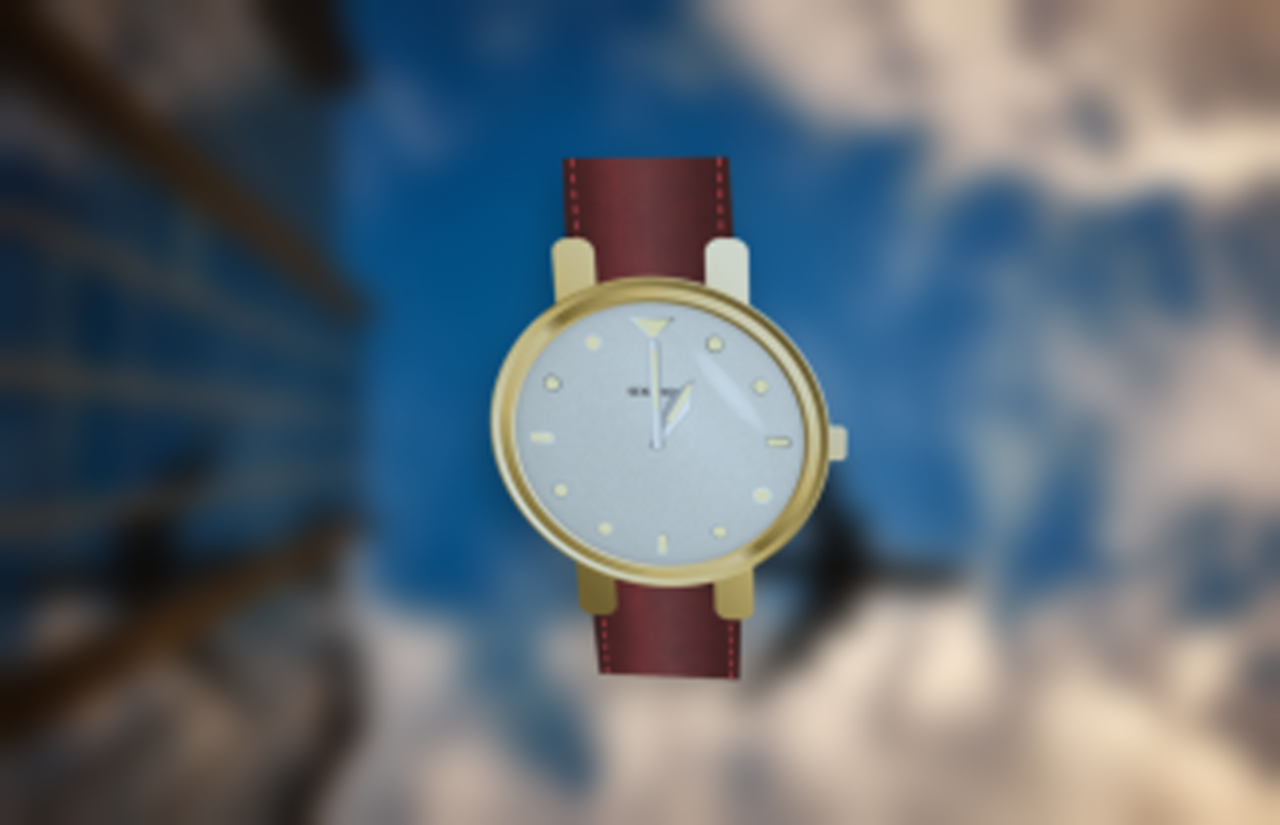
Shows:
1,00
